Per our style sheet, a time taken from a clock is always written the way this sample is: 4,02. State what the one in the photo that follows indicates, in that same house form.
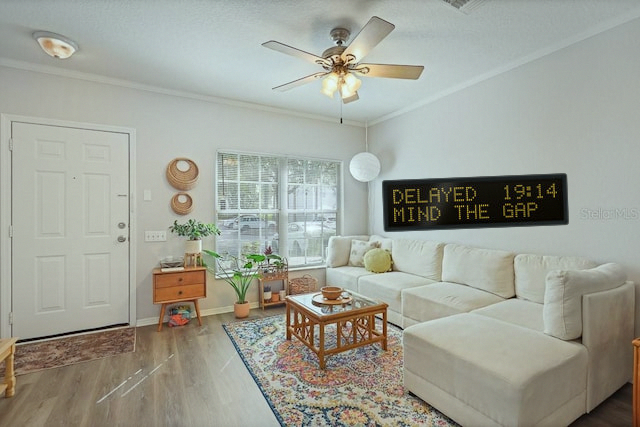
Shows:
19,14
